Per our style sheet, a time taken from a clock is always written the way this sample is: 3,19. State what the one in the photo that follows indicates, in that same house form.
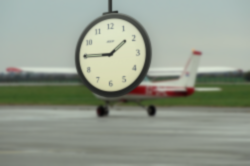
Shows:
1,45
